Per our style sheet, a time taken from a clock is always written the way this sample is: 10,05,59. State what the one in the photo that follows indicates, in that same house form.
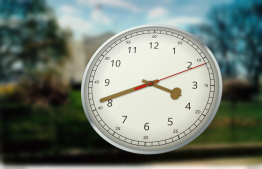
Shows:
3,41,11
